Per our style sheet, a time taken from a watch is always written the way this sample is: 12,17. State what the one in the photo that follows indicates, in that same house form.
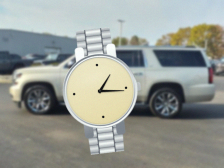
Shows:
1,16
